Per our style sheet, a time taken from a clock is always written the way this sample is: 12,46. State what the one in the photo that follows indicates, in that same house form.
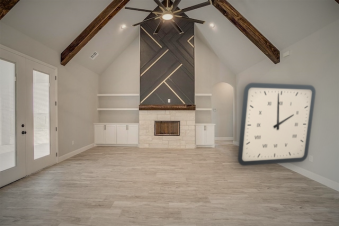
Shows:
1,59
